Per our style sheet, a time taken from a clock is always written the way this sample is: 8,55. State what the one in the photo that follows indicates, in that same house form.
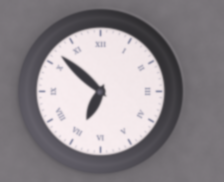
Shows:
6,52
